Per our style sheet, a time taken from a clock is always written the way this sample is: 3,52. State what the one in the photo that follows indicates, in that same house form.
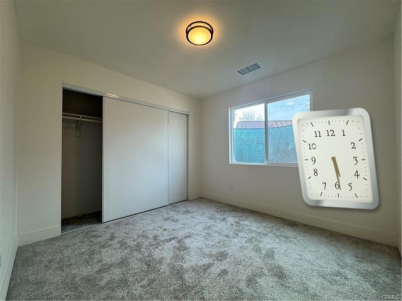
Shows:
5,29
